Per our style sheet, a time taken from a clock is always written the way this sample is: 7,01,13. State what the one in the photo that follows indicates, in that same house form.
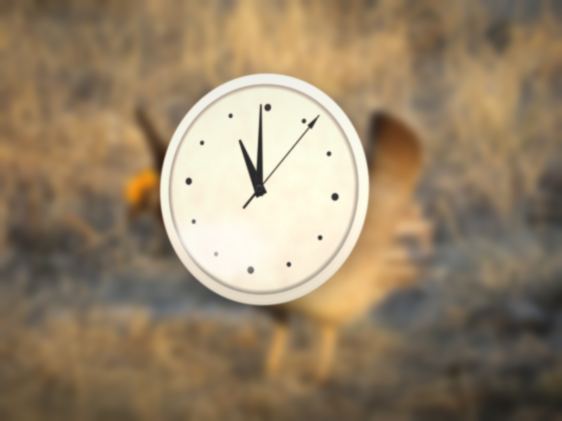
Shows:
10,59,06
